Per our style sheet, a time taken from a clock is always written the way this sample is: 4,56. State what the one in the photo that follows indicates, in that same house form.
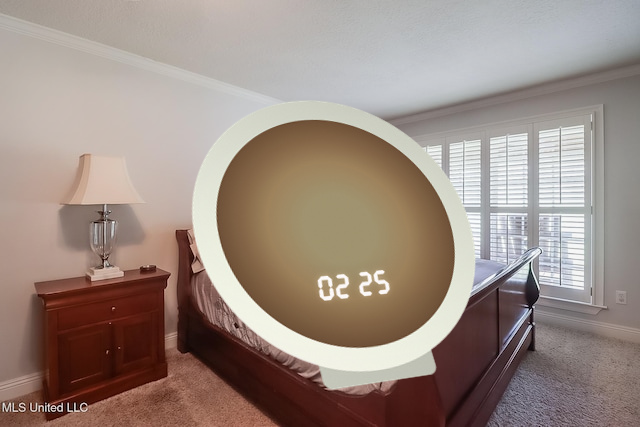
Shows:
2,25
